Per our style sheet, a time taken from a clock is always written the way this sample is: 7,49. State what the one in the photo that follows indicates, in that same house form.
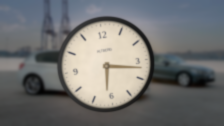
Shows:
6,17
